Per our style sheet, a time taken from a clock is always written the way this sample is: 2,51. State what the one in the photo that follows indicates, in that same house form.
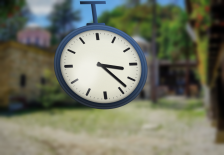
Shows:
3,23
